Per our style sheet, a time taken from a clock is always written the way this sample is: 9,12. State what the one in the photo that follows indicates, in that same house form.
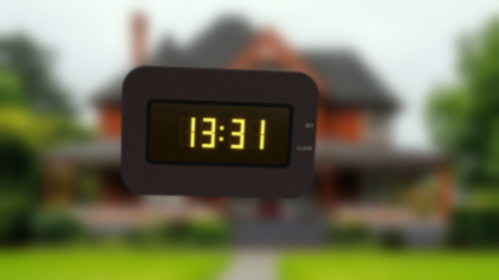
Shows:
13,31
